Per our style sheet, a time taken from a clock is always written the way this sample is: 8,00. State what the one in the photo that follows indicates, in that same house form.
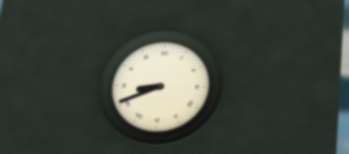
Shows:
8,41
